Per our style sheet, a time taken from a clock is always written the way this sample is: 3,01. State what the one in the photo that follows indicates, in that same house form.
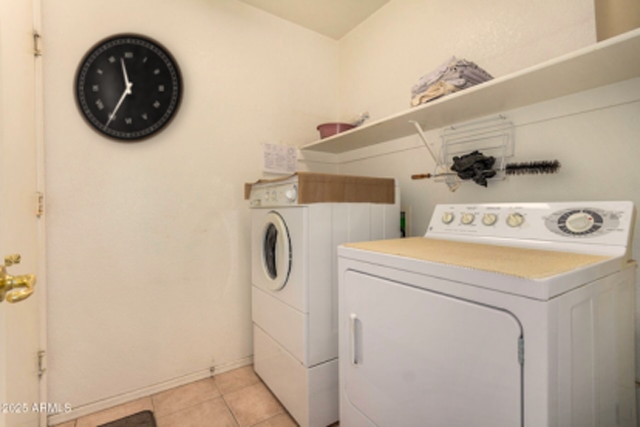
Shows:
11,35
